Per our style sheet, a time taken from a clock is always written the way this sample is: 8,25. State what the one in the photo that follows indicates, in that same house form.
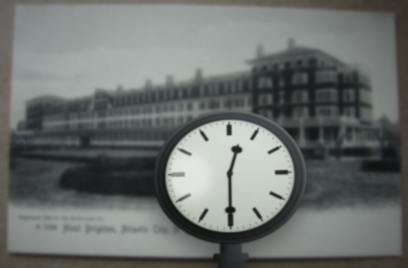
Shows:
12,30
